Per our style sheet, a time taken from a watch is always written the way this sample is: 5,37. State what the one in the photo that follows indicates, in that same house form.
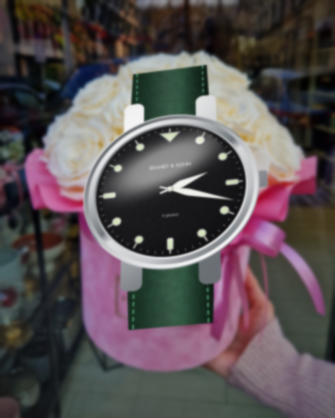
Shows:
2,18
